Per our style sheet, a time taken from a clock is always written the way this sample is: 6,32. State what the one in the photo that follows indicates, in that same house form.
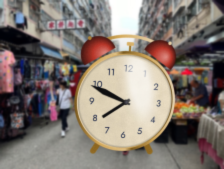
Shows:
7,49
